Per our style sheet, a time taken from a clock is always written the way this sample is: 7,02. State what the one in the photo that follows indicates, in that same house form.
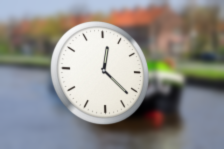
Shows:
12,22
